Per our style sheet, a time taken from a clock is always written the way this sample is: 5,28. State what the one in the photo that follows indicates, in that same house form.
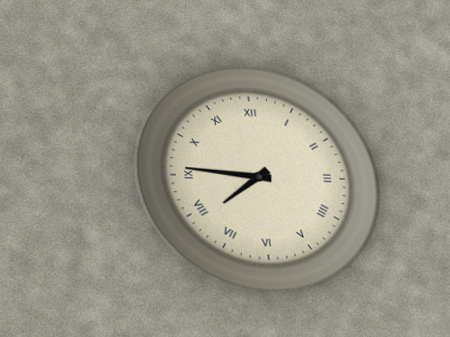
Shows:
7,46
